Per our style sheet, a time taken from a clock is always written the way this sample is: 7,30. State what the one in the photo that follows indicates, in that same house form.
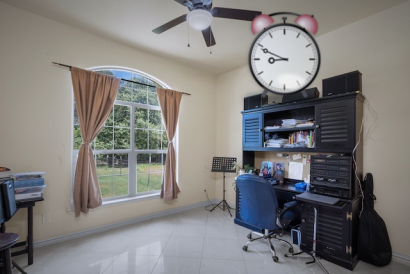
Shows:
8,49
